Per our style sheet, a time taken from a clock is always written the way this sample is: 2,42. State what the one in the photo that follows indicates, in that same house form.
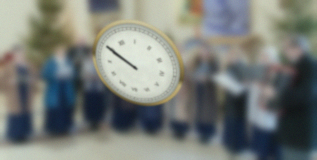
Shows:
10,55
